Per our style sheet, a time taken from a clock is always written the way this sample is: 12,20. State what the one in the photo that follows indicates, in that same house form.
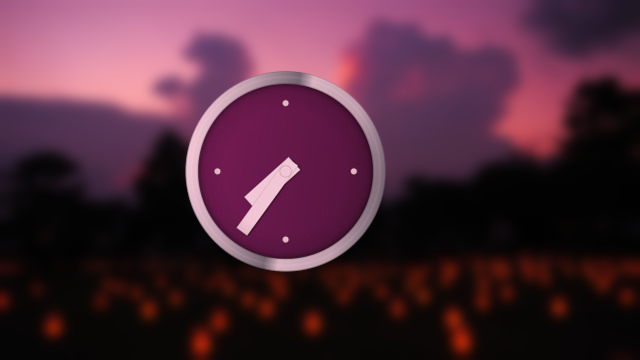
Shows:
7,36
